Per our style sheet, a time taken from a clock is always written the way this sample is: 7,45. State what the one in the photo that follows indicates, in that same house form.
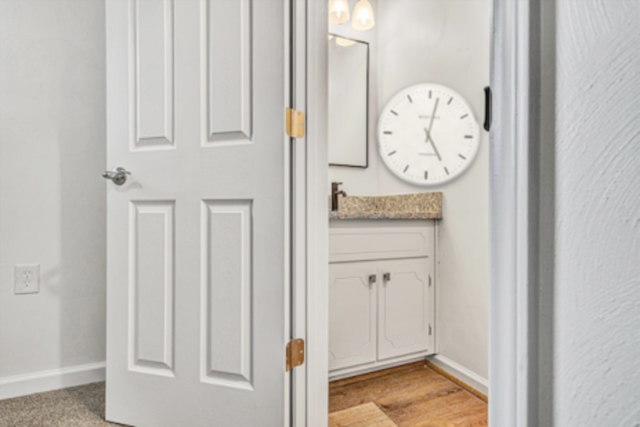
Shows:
5,02
